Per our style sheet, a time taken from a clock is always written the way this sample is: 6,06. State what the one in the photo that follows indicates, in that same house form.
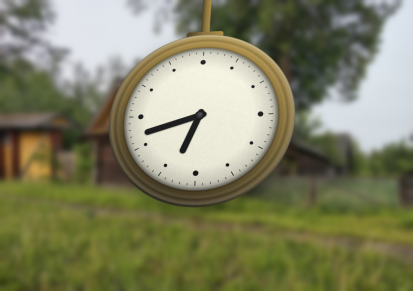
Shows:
6,42
